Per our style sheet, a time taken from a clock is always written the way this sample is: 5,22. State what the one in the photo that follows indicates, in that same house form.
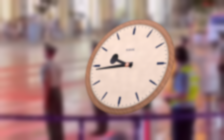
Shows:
9,44
